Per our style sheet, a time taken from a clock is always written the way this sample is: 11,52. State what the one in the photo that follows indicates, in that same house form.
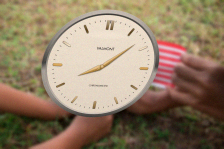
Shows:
8,08
